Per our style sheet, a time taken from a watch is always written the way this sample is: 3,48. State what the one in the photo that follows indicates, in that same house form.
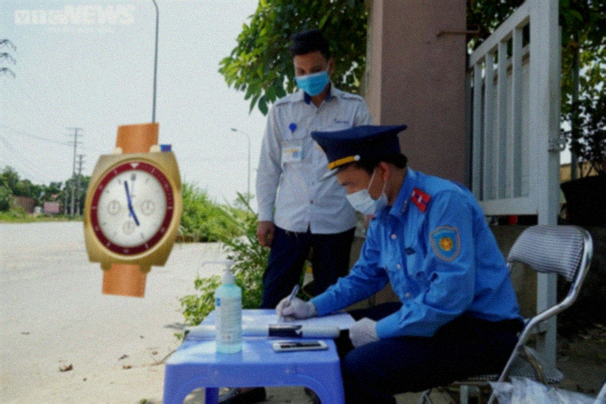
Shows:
4,57
